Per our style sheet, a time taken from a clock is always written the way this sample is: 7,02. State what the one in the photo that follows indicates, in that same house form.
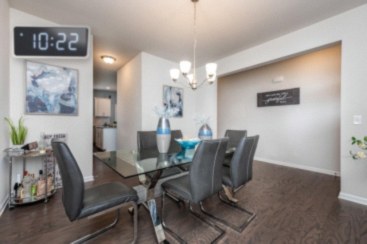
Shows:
10,22
